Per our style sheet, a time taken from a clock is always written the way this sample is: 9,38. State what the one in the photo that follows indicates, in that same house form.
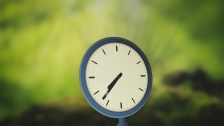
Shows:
7,37
